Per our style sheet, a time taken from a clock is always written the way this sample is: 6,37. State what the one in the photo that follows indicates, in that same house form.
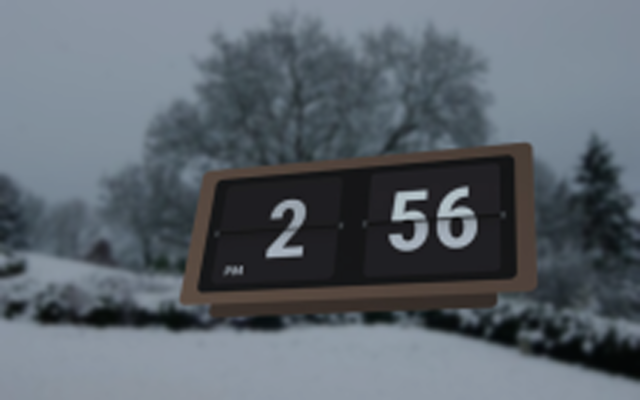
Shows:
2,56
